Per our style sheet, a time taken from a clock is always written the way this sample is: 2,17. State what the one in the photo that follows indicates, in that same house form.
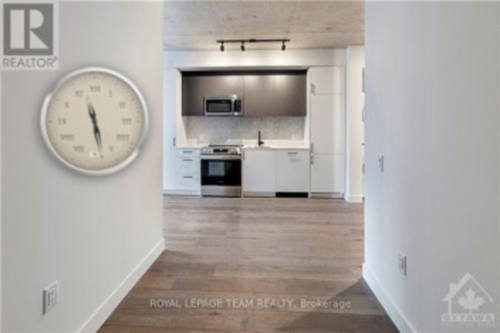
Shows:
11,28
